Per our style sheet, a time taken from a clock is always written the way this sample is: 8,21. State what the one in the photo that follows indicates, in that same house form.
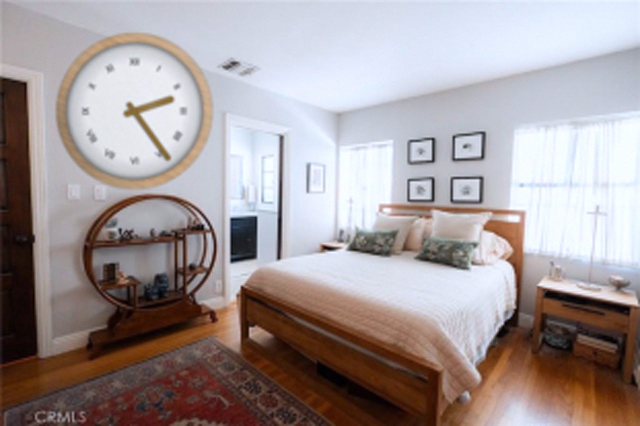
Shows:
2,24
